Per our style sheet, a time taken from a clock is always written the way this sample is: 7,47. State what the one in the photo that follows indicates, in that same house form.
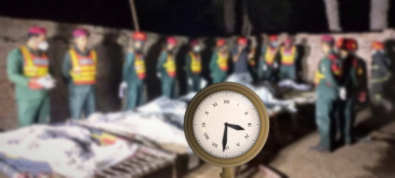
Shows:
3,31
